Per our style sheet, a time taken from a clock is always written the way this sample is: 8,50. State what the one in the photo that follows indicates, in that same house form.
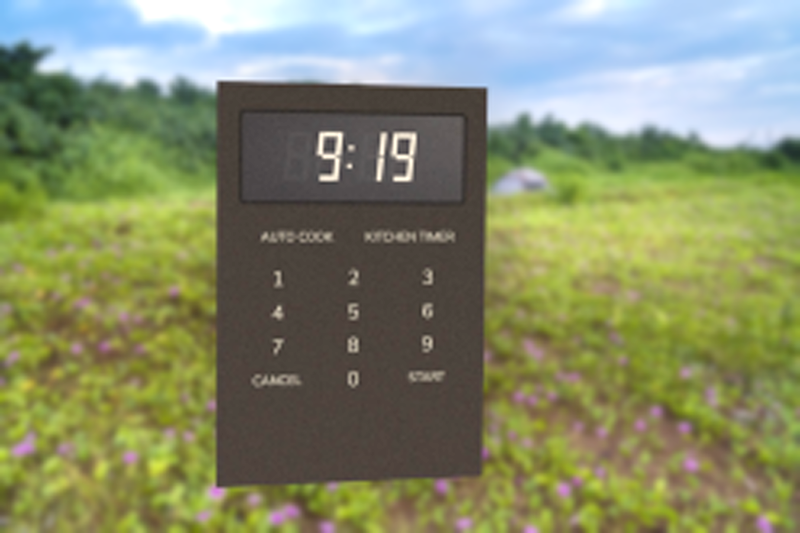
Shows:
9,19
